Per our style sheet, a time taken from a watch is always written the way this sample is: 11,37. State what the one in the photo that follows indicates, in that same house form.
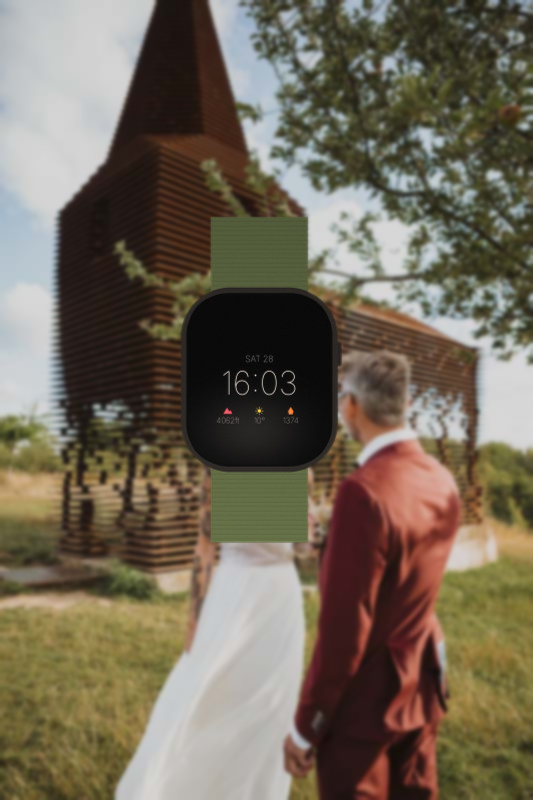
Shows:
16,03
